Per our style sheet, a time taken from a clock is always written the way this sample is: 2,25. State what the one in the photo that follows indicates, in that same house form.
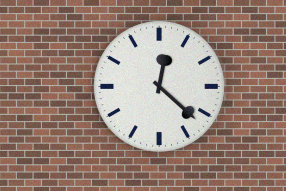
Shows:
12,22
